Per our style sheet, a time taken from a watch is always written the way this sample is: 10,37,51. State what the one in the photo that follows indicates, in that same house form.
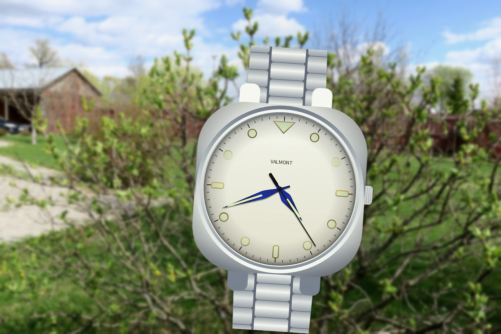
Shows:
4,41,24
